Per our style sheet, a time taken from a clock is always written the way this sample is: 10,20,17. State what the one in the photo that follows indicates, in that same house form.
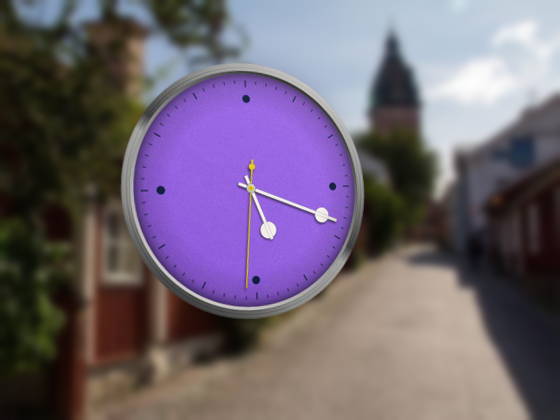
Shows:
5,18,31
